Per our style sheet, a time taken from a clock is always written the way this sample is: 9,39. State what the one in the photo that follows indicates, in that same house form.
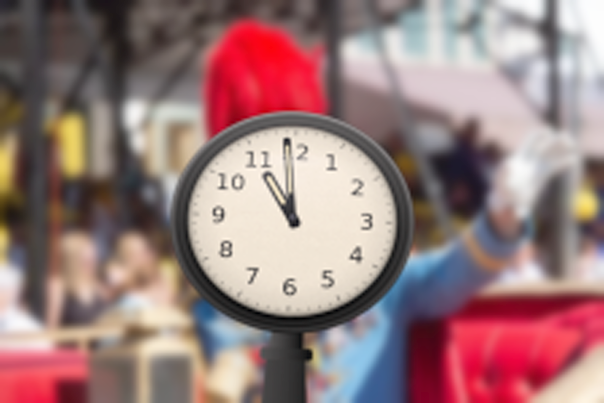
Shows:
10,59
